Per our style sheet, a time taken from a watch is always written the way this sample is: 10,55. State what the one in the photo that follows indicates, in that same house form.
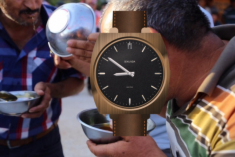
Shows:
8,51
